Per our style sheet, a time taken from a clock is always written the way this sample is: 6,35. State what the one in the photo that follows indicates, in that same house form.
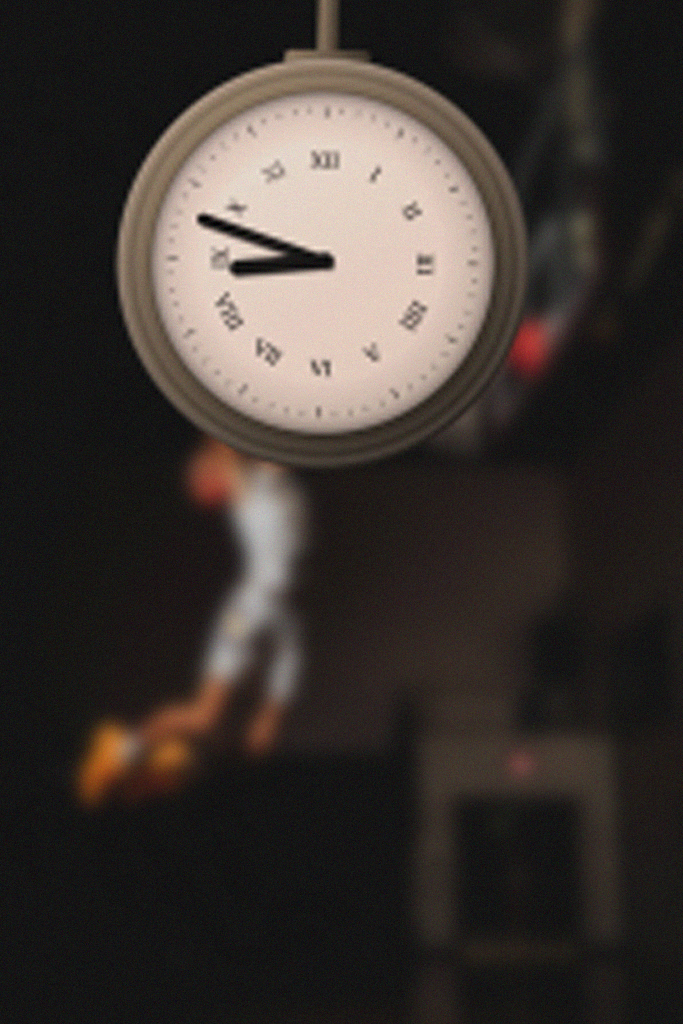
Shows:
8,48
